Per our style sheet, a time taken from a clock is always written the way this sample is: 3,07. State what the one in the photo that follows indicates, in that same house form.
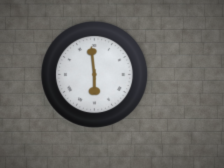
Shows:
5,59
